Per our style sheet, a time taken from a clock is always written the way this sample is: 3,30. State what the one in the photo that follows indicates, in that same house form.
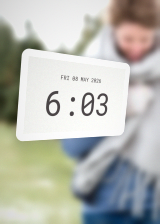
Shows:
6,03
